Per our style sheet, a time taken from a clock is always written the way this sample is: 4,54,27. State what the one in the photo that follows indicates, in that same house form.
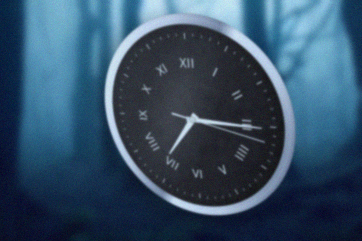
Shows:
7,15,17
